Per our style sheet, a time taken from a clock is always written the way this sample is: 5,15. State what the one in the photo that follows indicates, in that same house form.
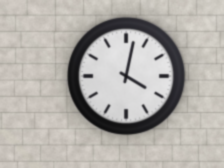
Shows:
4,02
